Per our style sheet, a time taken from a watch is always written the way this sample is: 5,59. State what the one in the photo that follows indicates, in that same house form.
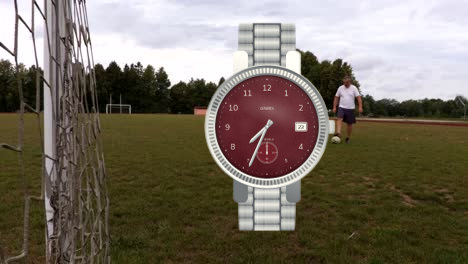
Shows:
7,34
